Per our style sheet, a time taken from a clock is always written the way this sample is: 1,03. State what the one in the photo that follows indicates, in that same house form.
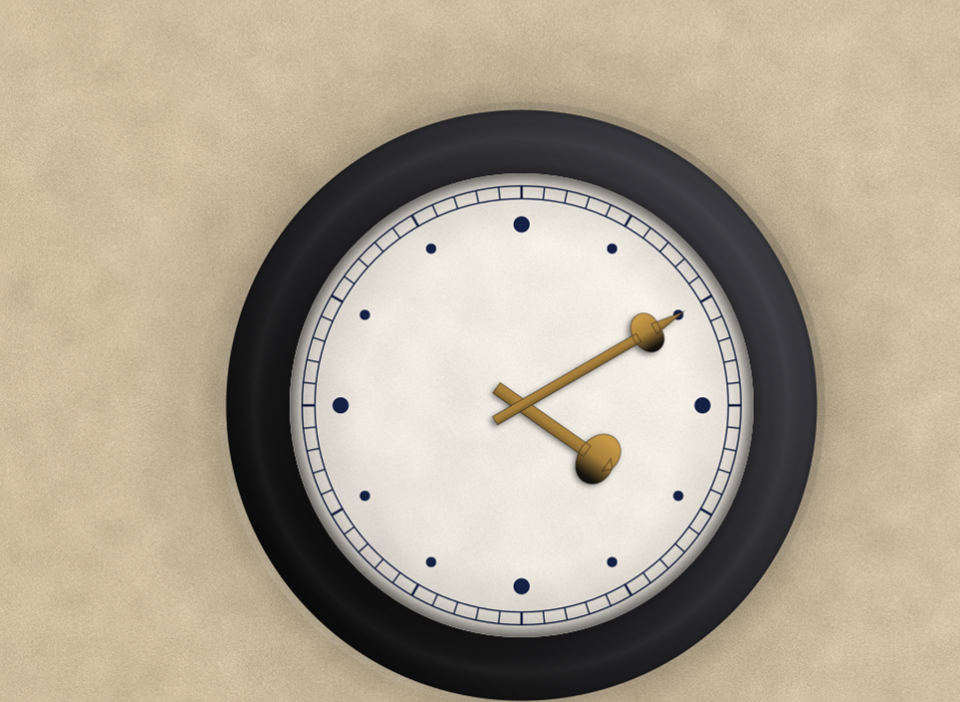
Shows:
4,10
